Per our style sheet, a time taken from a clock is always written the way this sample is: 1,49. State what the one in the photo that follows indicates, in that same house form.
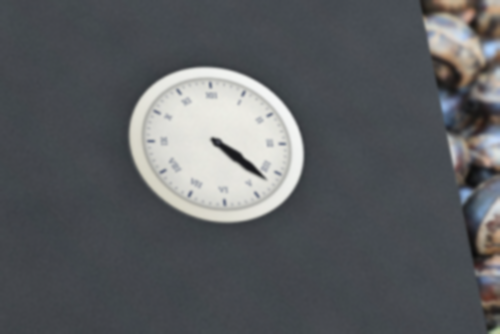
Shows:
4,22
